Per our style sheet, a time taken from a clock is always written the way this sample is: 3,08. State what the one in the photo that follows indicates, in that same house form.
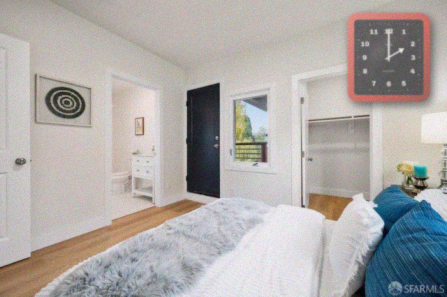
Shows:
2,00
